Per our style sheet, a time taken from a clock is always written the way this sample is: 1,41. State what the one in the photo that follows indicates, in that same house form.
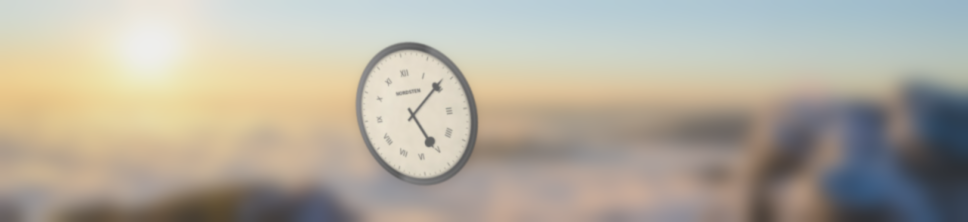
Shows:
5,09
